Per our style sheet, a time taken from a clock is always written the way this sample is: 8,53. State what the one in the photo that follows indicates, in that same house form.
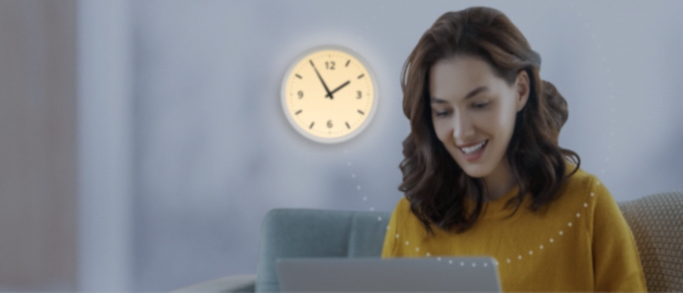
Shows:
1,55
